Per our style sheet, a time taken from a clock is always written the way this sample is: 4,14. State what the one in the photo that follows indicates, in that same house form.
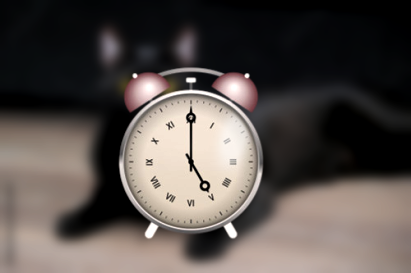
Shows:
5,00
